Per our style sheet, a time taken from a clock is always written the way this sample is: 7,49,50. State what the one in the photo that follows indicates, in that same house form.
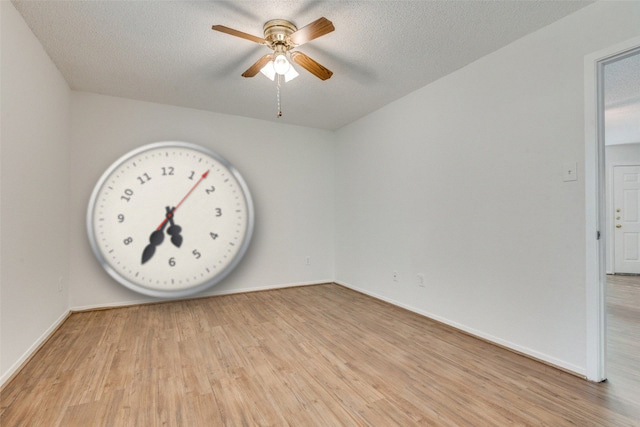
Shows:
5,35,07
